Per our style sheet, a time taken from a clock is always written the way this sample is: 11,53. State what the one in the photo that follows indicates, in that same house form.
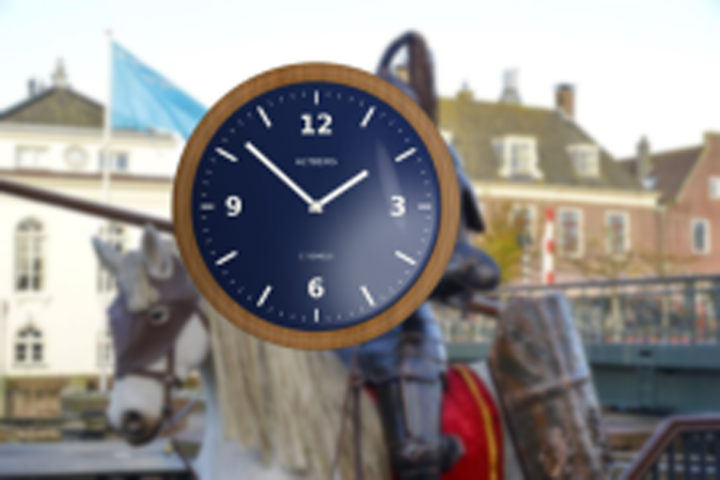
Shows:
1,52
